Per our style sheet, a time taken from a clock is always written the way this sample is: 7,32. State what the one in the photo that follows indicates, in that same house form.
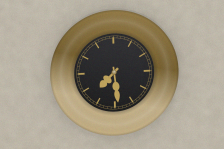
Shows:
7,29
